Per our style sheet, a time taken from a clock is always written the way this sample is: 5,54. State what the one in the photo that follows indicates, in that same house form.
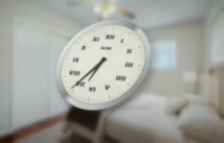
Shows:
6,36
